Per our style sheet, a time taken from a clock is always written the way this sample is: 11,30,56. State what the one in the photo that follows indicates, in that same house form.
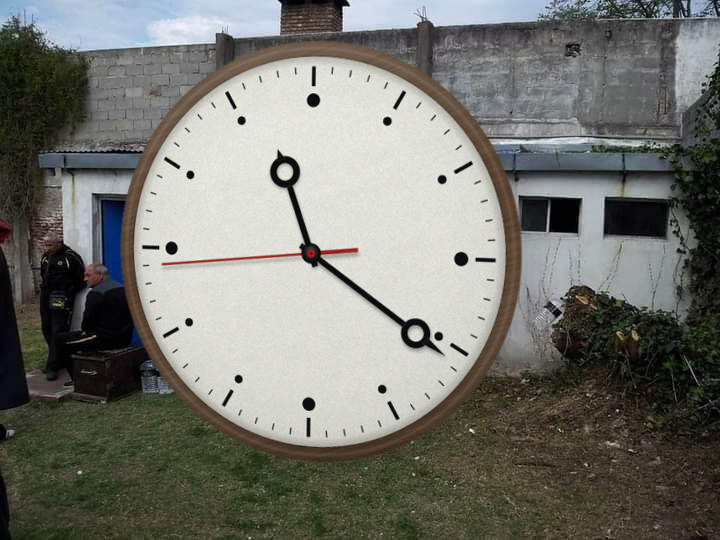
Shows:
11,20,44
